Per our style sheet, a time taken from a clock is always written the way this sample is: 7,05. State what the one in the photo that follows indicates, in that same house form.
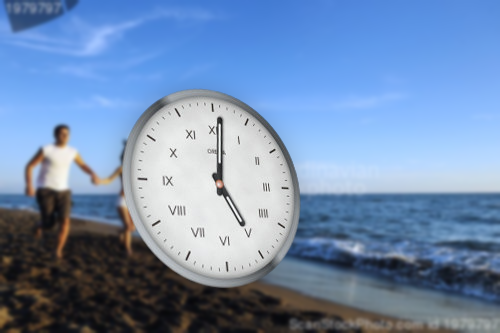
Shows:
5,01
